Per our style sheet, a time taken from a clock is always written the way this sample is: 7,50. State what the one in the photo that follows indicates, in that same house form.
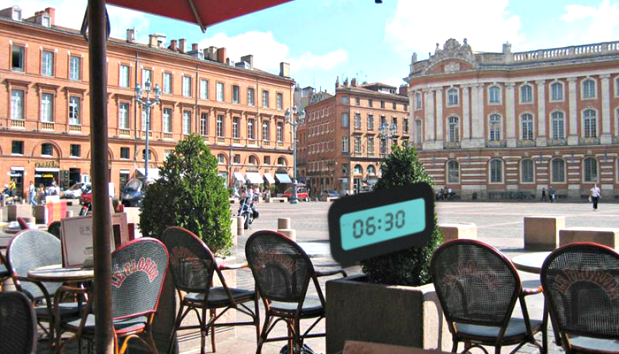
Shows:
6,30
